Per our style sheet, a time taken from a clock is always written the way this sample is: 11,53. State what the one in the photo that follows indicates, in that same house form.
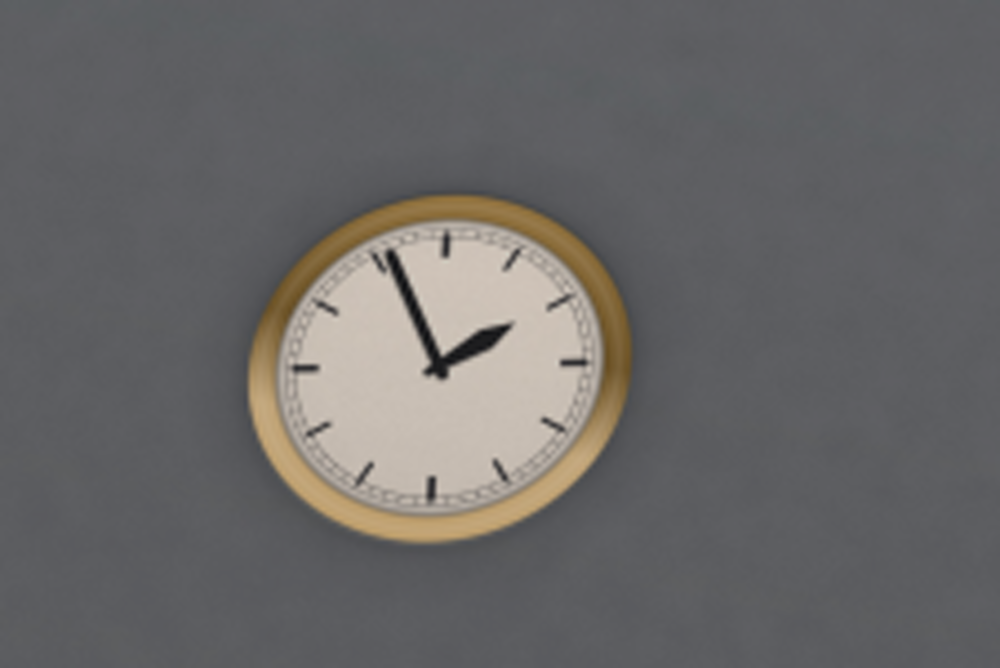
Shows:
1,56
